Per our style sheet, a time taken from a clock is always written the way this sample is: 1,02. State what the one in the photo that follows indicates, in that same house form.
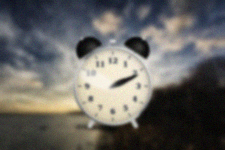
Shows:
2,11
